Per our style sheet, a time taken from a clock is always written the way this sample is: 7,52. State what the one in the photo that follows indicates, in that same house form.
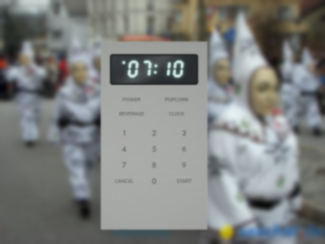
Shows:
7,10
